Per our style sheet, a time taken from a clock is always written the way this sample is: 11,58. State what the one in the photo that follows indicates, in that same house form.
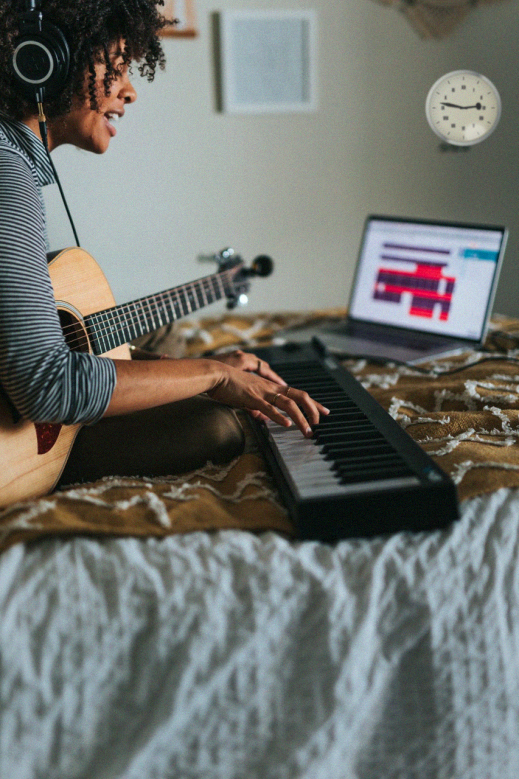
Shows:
2,47
